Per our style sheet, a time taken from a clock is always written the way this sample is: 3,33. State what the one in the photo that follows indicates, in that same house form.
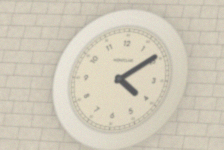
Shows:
4,09
